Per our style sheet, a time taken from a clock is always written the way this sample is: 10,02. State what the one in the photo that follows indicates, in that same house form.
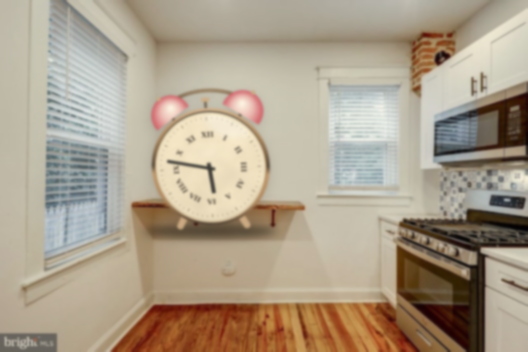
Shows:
5,47
